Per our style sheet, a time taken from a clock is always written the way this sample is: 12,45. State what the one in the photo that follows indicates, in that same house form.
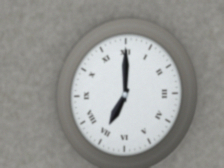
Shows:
7,00
